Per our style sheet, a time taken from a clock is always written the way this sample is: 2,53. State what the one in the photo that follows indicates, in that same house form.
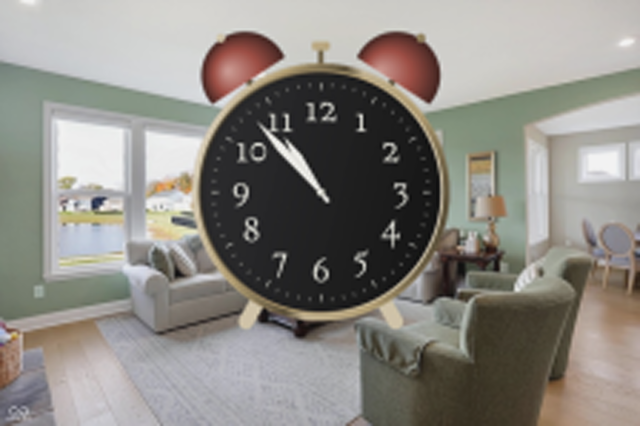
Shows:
10,53
